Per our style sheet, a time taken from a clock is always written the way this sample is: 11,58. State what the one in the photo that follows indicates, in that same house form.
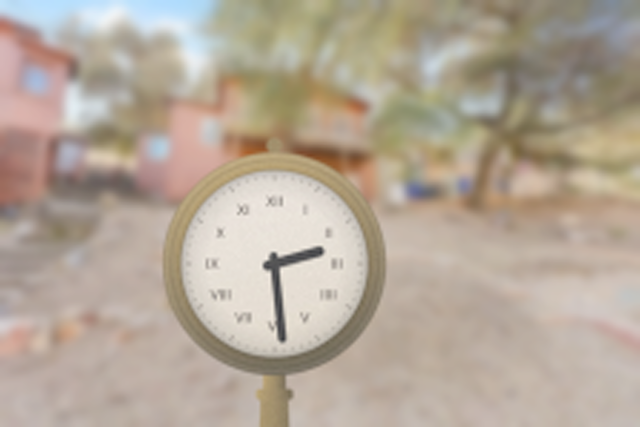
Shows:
2,29
